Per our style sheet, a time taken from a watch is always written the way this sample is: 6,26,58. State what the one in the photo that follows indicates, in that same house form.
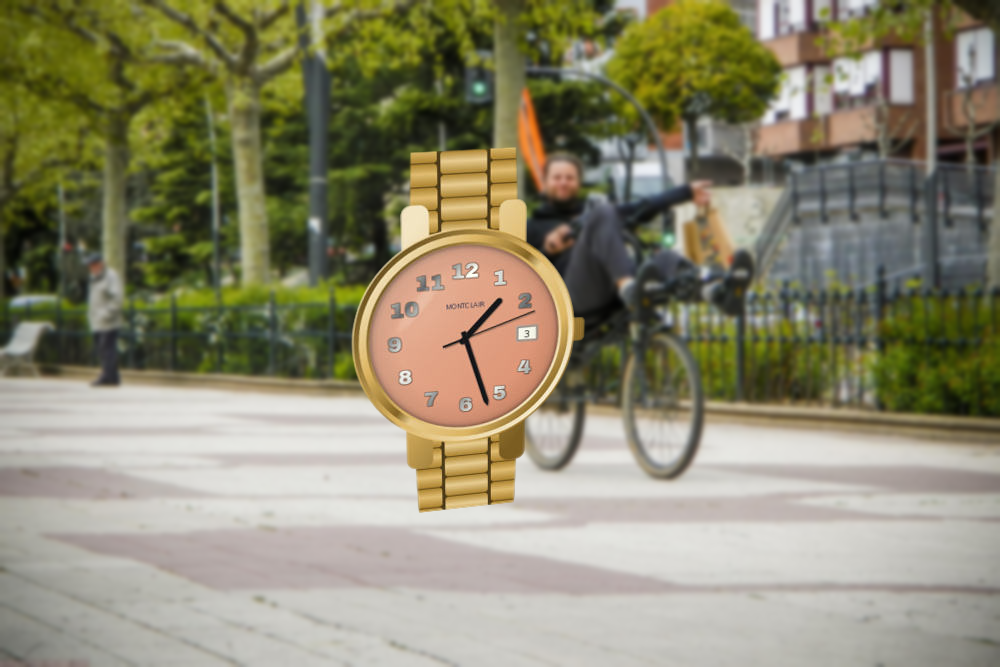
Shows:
1,27,12
